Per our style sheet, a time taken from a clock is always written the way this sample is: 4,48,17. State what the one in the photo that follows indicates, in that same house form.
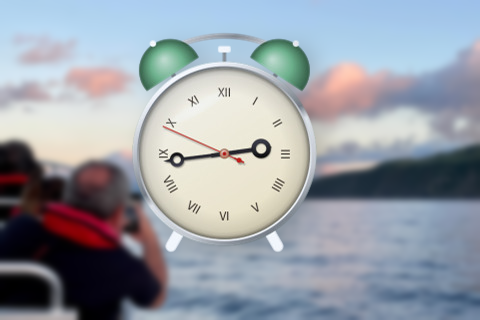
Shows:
2,43,49
